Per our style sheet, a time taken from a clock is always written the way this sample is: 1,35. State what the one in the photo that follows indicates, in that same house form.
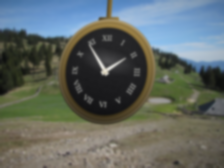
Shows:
1,54
